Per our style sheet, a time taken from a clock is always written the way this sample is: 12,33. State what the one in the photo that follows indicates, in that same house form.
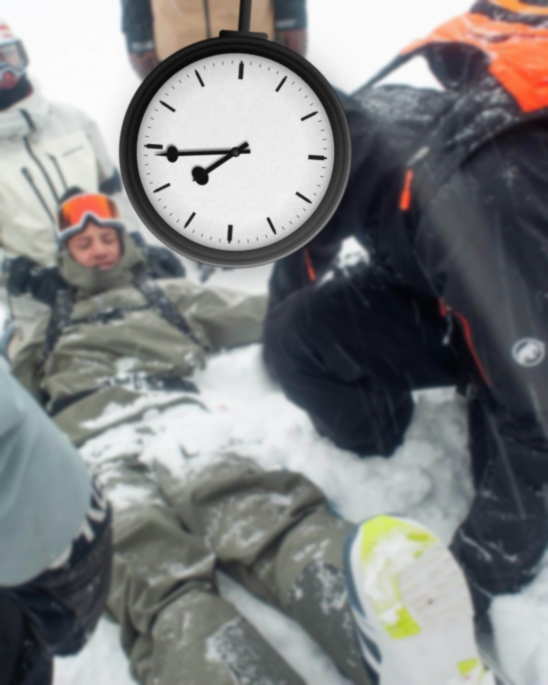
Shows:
7,44
